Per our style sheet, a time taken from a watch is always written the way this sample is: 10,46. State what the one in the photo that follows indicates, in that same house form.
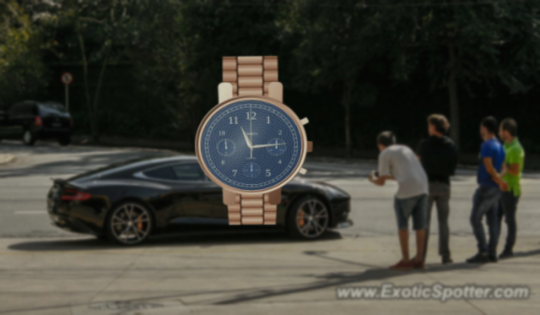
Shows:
11,14
